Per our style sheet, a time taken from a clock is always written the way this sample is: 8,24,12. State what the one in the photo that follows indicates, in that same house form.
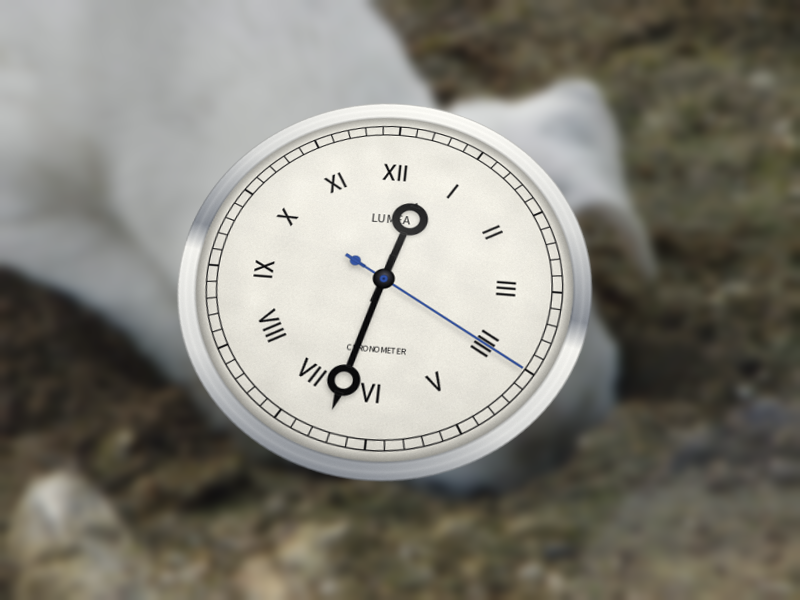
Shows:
12,32,20
